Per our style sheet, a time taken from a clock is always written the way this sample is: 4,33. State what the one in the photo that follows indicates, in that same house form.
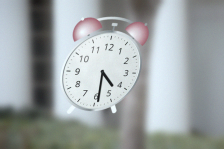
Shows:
4,29
